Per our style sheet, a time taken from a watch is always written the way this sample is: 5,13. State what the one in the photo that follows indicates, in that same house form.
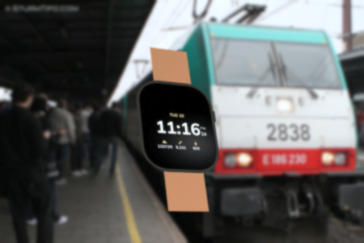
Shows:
11,16
